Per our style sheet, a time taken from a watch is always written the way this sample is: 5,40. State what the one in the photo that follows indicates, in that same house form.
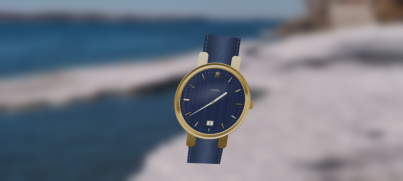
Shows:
1,39
